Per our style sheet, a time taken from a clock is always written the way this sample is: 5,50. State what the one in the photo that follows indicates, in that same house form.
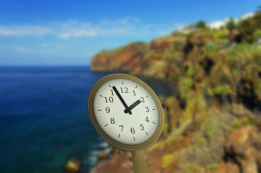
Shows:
1,56
